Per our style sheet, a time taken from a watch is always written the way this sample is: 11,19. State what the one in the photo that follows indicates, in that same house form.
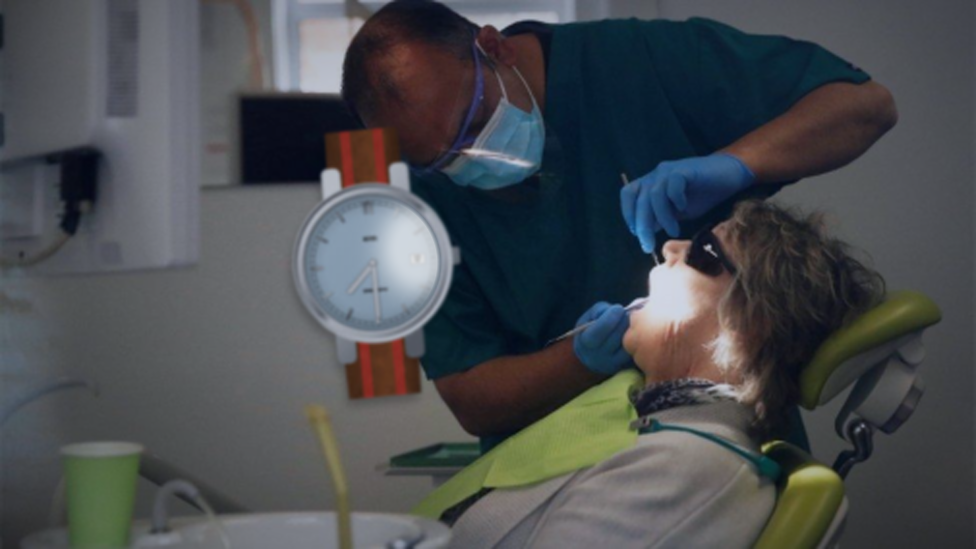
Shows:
7,30
